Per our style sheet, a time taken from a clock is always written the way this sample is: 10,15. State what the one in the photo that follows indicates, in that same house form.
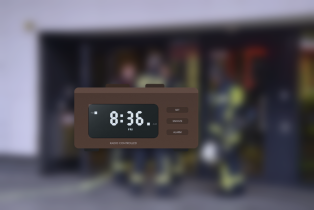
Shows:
8,36
